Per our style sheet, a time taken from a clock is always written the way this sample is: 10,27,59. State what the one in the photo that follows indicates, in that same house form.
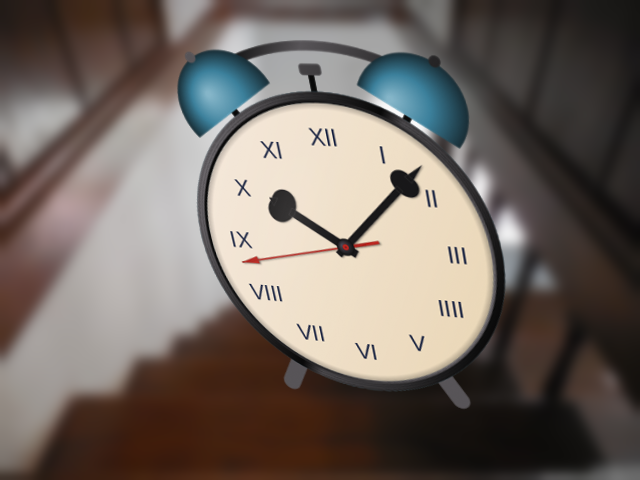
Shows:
10,07,43
